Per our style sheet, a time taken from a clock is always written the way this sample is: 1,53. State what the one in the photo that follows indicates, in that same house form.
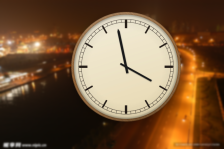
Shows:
3,58
